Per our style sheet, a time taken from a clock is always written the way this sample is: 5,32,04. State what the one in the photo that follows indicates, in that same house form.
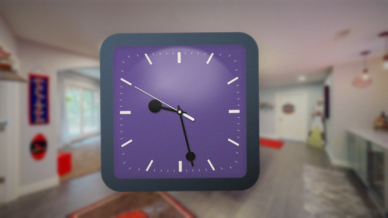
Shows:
9,27,50
